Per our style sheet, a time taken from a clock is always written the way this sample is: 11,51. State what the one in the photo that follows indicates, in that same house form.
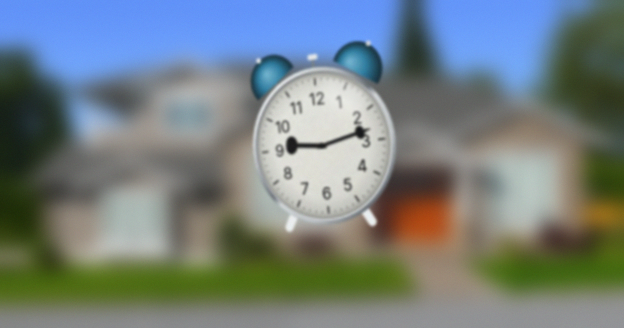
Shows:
9,13
